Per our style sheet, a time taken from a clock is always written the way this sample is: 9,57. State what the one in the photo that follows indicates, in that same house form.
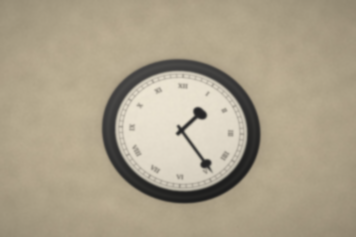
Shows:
1,24
